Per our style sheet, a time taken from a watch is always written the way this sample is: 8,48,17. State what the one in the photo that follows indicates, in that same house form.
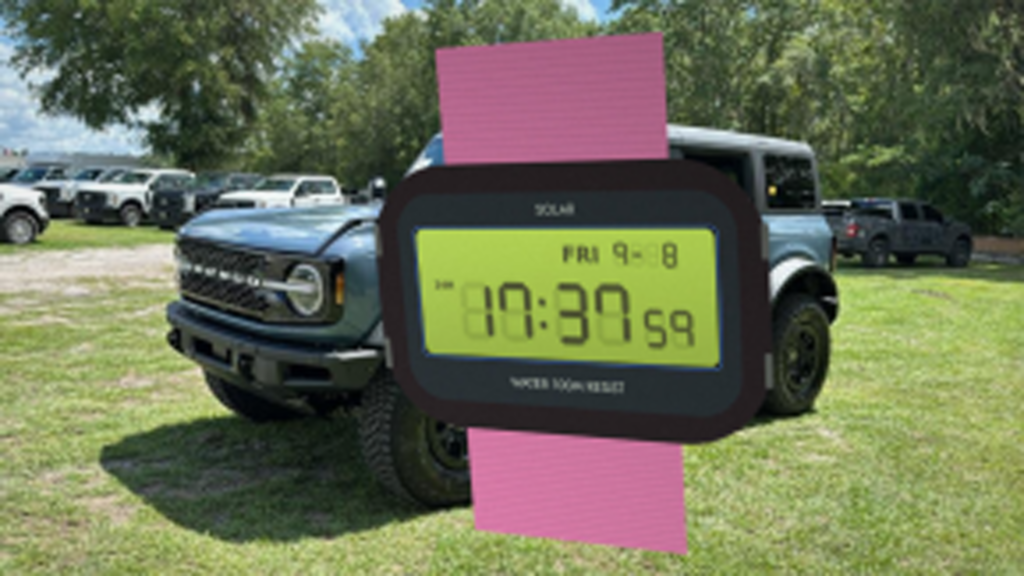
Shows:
17,37,59
